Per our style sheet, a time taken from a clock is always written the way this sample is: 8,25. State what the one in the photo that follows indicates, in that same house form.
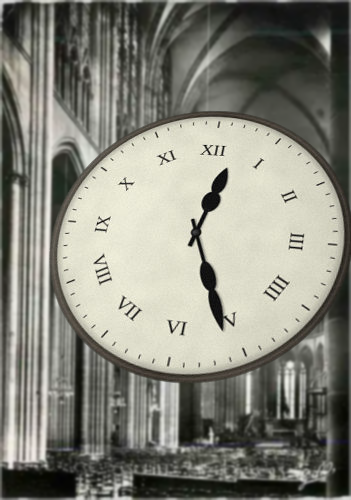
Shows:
12,26
